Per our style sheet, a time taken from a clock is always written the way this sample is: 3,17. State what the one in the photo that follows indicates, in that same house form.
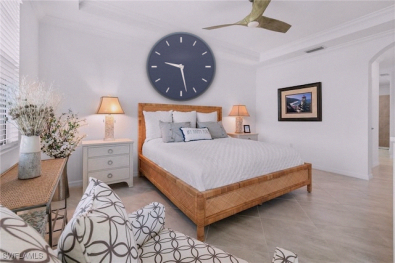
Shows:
9,28
